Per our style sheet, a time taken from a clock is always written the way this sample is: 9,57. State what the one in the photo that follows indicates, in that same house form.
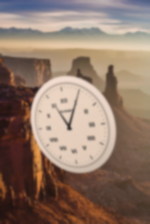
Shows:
11,05
